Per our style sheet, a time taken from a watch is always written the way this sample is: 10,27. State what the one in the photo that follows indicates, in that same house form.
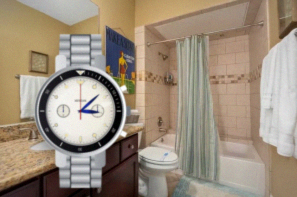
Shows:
3,08
